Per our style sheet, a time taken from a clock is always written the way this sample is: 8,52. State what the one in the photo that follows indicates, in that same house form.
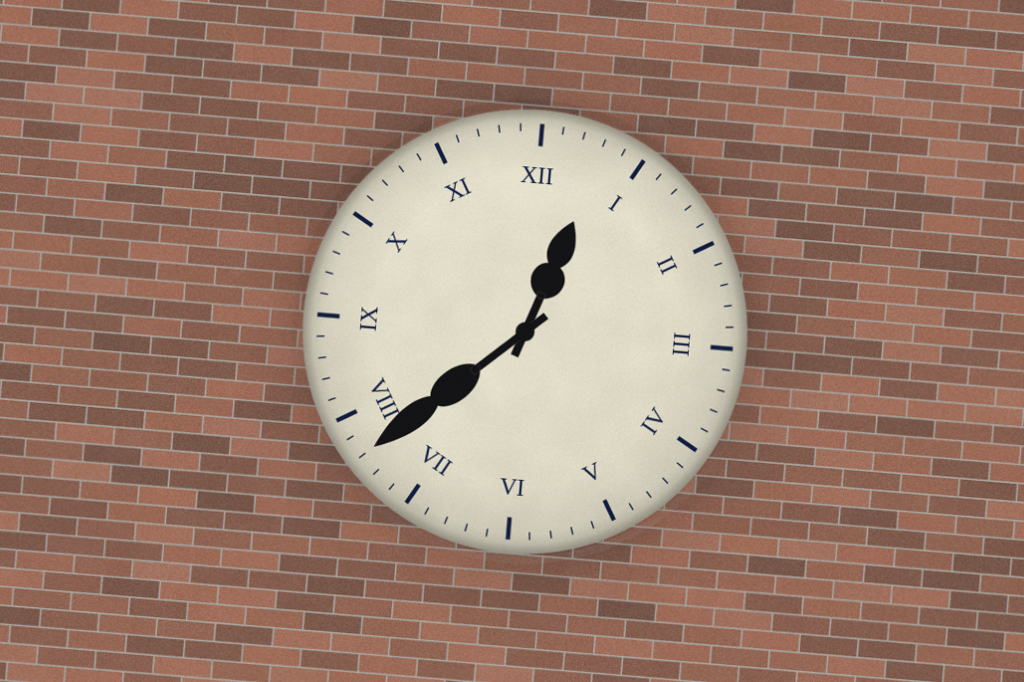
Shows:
12,38
